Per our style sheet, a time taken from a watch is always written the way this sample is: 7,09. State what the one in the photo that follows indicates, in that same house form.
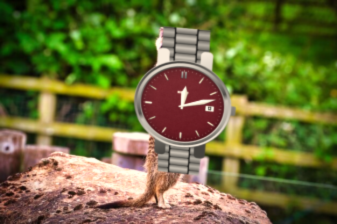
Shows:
12,12
